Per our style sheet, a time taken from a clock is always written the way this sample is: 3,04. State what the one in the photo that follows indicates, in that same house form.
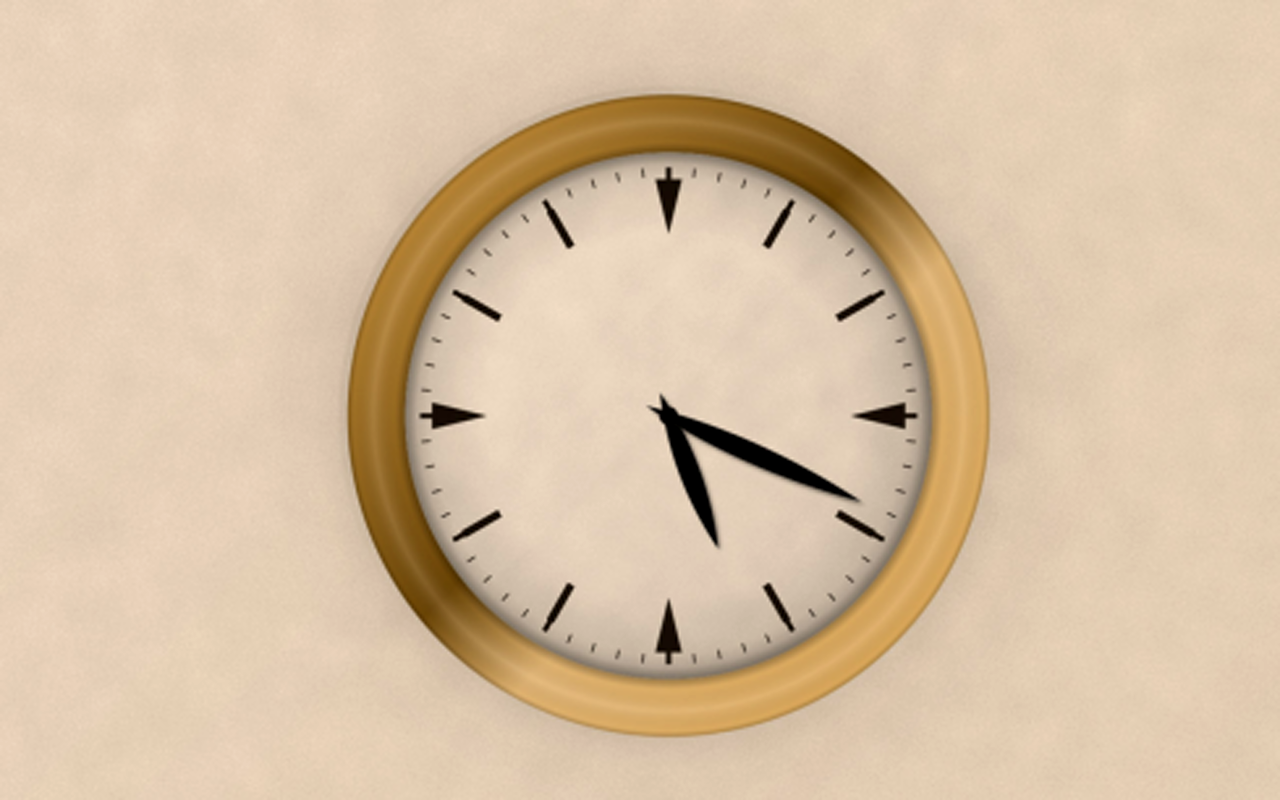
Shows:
5,19
